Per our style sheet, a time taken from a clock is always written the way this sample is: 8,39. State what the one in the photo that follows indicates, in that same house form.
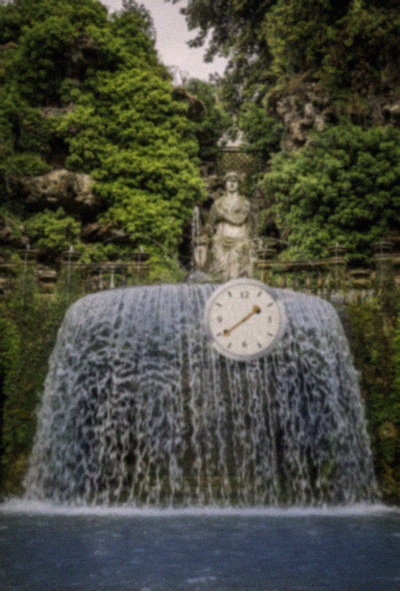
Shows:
1,39
